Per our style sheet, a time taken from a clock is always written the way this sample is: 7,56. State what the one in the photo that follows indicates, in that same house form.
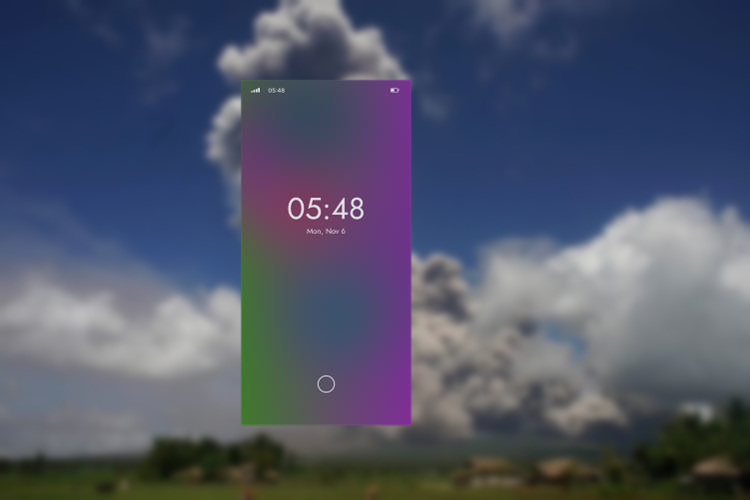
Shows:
5,48
